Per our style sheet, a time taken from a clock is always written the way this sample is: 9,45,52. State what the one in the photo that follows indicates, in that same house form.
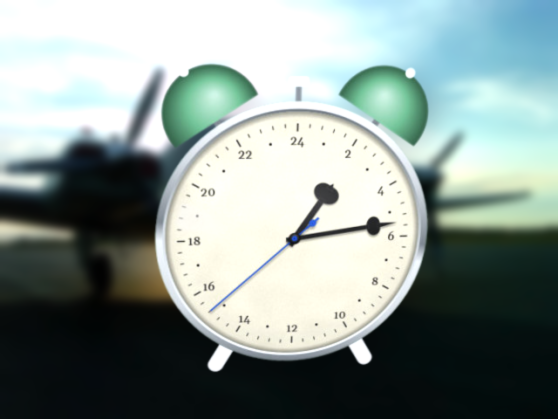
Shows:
2,13,38
